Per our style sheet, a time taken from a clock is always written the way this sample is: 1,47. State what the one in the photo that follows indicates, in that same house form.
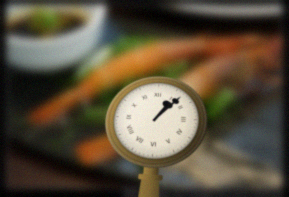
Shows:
1,07
